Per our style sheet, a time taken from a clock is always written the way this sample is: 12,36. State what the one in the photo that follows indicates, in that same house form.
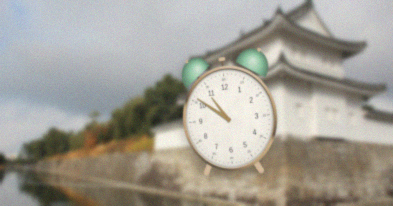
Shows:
10,51
